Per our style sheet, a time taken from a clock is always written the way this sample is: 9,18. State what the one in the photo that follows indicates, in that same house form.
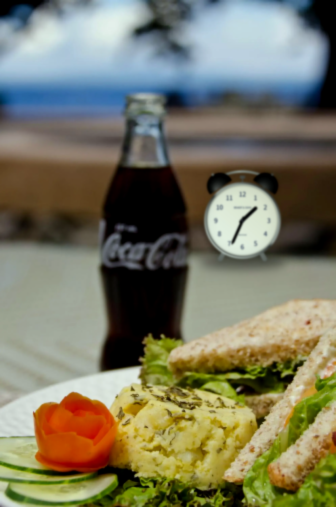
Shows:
1,34
